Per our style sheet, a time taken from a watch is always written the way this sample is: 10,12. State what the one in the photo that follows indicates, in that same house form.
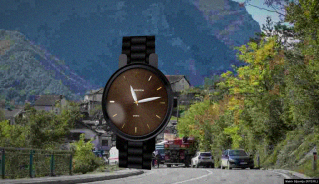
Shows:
11,13
